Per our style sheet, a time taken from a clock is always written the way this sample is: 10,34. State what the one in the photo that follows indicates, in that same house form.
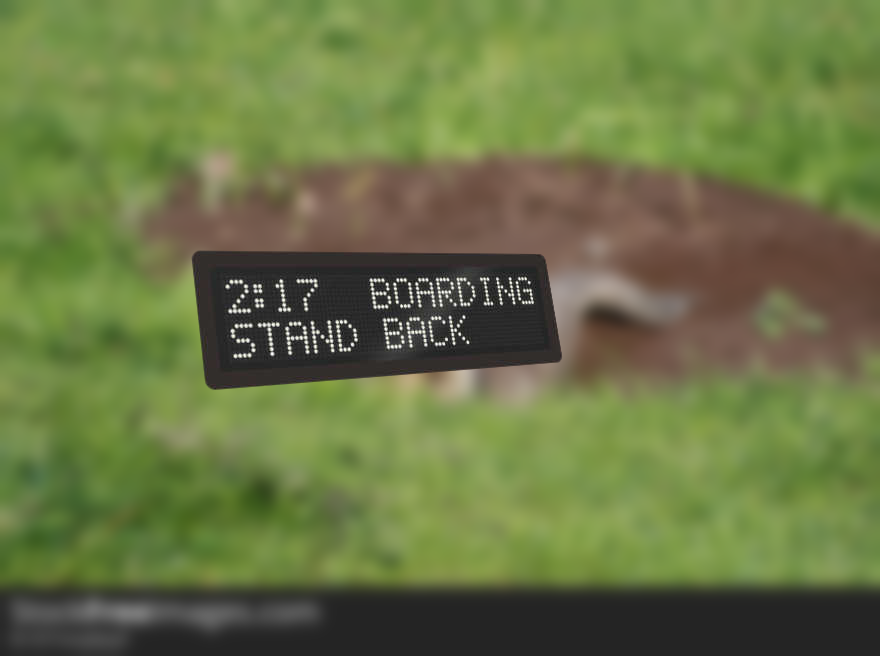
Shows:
2,17
